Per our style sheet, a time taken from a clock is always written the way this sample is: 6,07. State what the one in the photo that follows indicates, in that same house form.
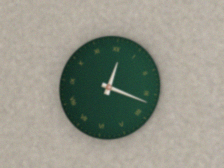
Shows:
12,17
